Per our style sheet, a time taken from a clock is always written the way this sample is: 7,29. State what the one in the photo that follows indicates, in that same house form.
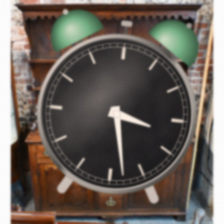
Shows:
3,28
